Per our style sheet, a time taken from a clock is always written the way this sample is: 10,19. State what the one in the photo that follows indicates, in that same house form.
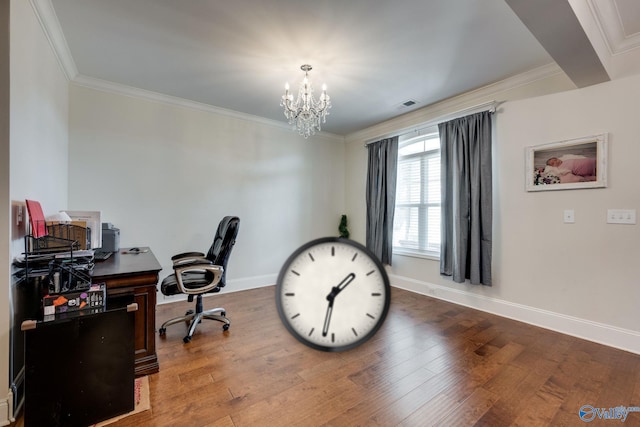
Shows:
1,32
